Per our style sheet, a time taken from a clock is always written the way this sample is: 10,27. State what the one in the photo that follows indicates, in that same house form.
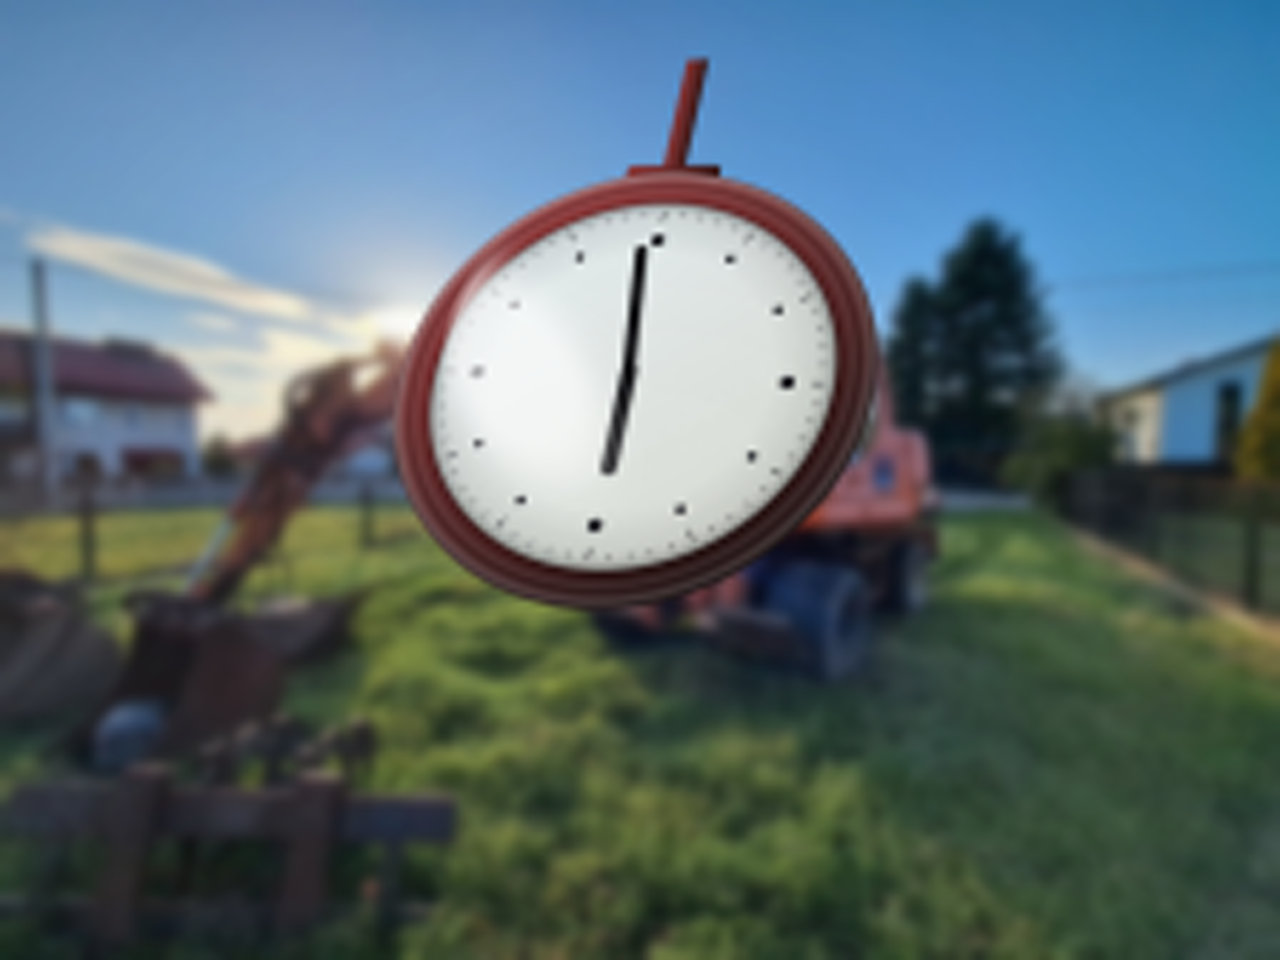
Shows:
5,59
